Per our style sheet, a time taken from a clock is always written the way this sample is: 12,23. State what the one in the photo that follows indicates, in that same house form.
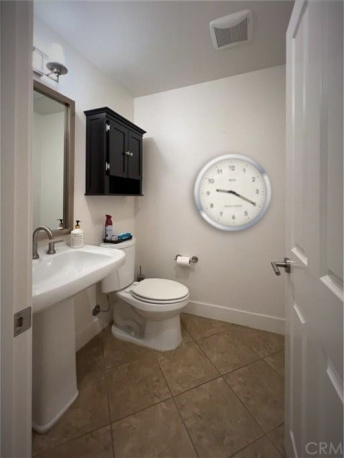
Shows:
9,20
